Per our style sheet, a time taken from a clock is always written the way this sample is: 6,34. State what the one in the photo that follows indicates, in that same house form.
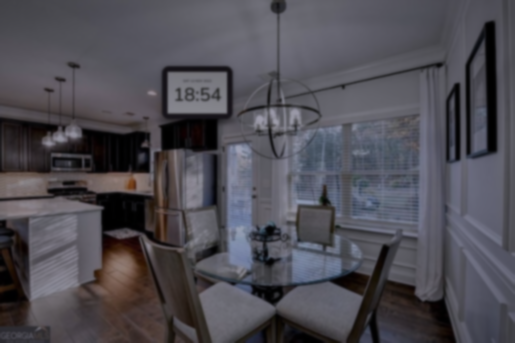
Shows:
18,54
